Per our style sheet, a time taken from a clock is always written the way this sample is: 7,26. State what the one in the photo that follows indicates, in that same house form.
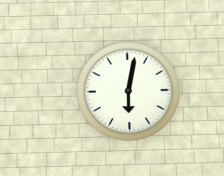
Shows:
6,02
